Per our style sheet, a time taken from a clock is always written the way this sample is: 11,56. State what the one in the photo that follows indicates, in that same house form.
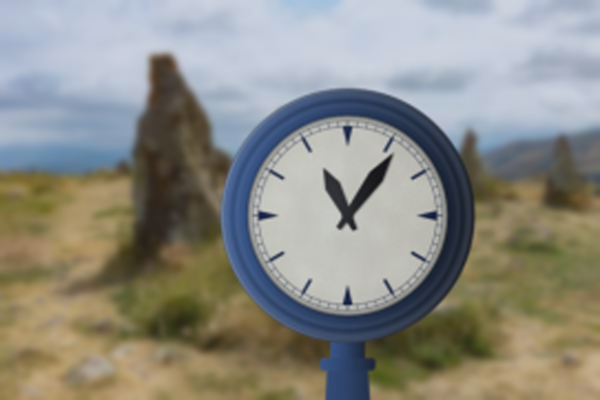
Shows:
11,06
